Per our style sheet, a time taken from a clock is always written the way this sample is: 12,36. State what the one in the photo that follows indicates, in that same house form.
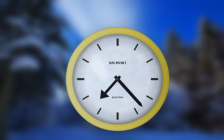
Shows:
7,23
